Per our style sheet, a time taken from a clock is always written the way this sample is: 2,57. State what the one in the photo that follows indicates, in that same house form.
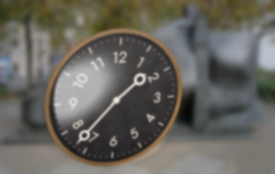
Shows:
1,37
